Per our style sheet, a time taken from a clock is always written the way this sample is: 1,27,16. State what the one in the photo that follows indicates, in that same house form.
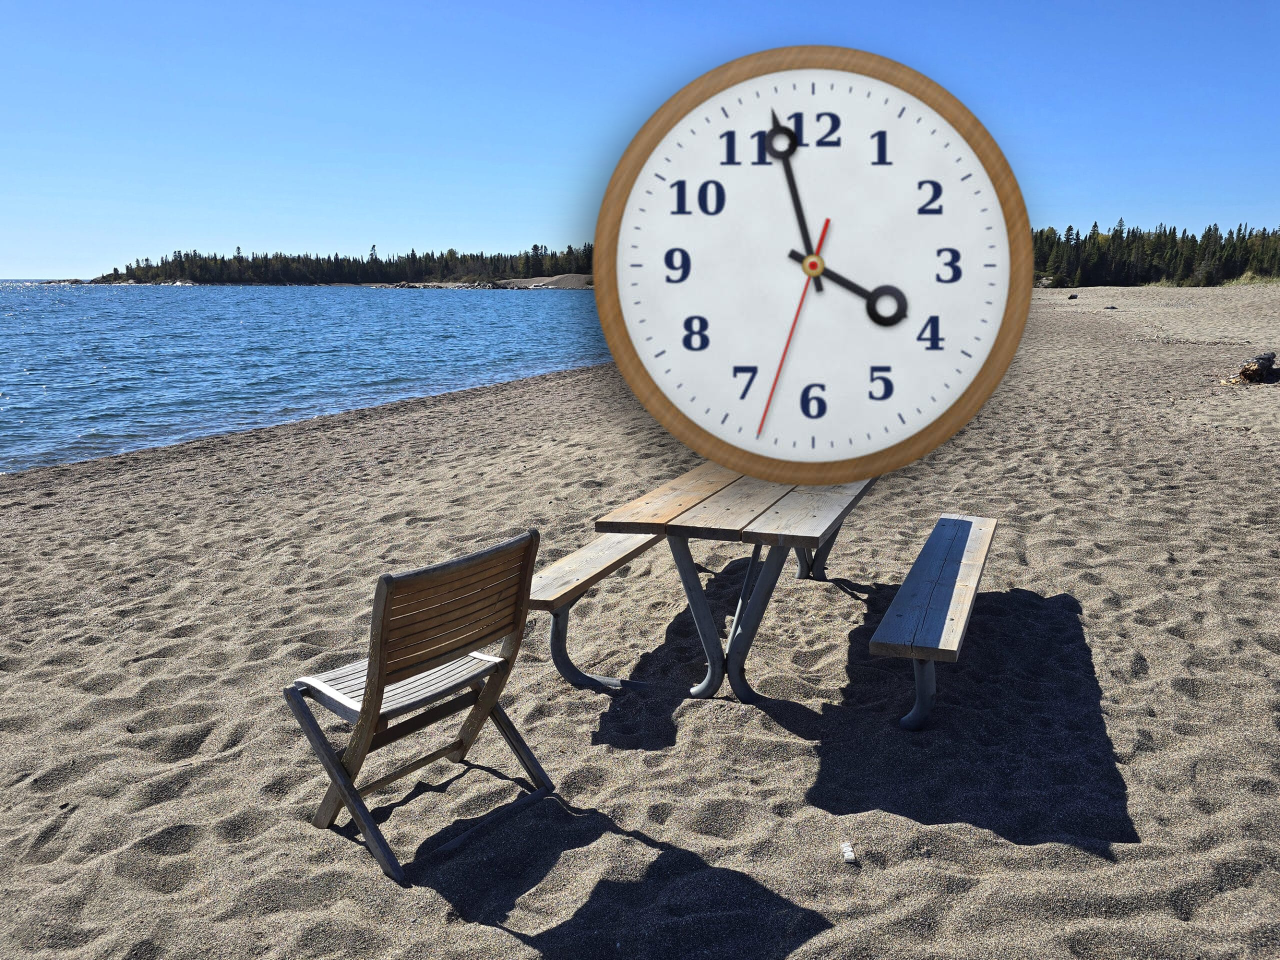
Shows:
3,57,33
